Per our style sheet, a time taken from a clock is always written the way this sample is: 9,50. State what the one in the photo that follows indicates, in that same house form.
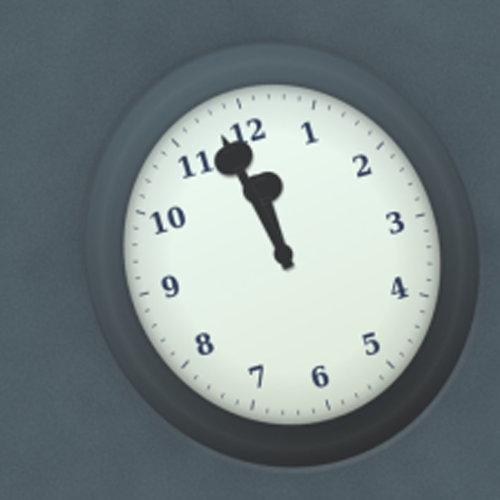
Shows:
11,58
